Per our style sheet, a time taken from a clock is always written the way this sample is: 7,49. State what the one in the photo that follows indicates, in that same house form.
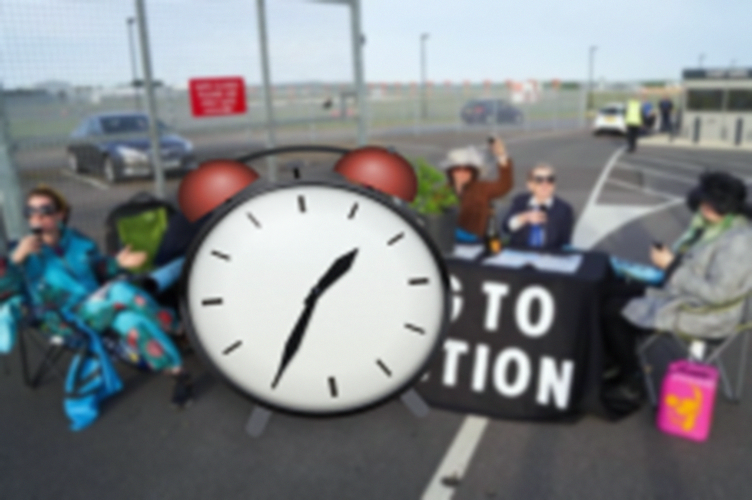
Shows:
1,35
